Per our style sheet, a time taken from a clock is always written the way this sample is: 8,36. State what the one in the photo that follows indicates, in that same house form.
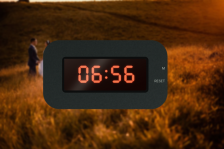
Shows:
6,56
